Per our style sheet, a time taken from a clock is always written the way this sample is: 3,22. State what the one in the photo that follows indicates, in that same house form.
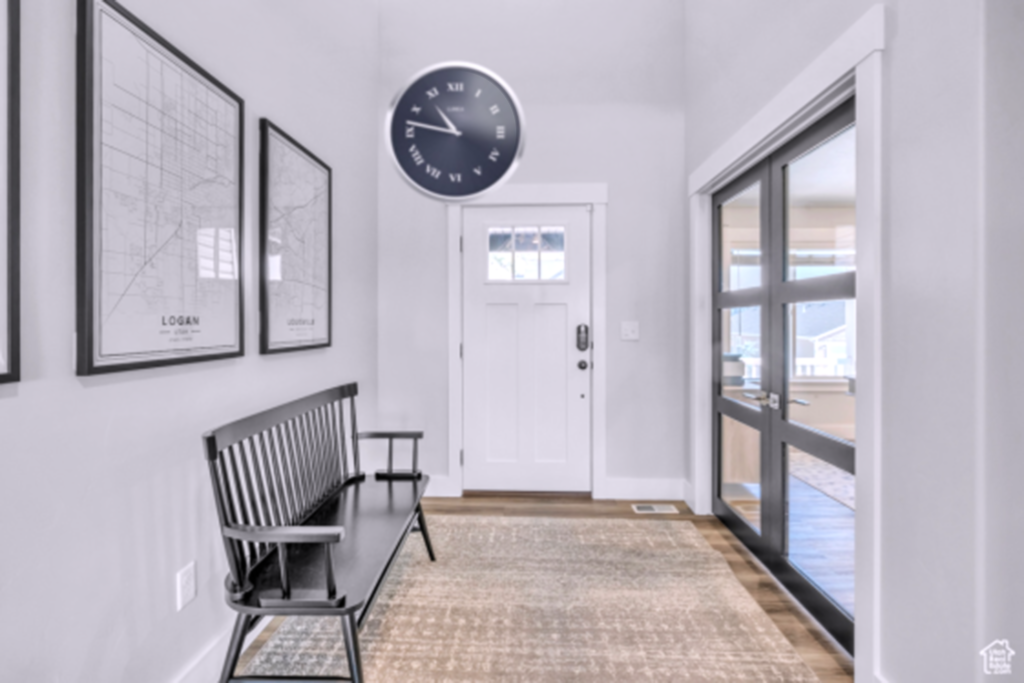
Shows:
10,47
